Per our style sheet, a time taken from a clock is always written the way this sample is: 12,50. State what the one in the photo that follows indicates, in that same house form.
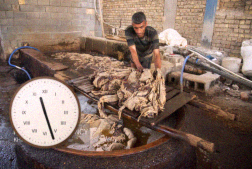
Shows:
11,27
